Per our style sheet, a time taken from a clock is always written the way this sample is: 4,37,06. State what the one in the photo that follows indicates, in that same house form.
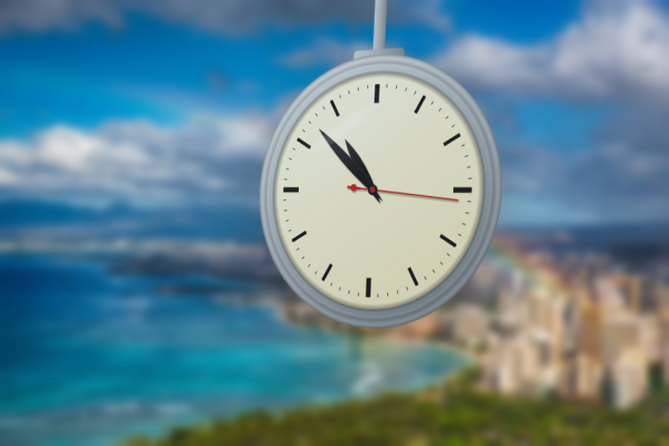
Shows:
10,52,16
